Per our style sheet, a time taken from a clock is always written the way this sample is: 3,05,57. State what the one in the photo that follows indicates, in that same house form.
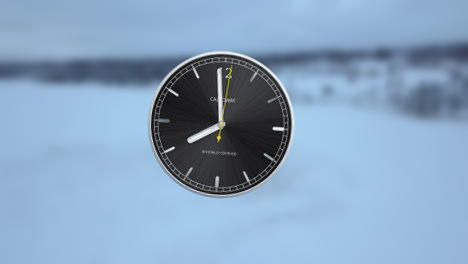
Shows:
7,59,01
